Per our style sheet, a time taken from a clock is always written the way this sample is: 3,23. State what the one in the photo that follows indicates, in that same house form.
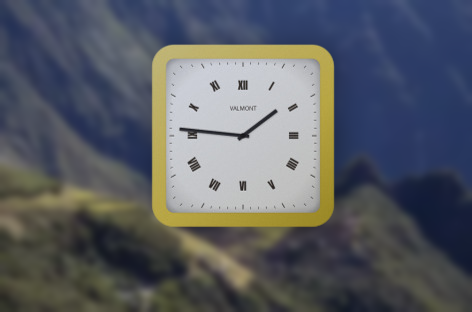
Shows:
1,46
